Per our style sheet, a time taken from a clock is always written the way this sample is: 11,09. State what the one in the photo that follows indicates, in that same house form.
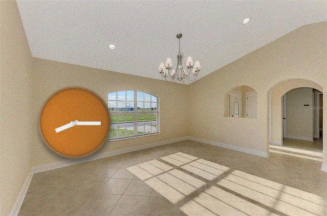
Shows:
8,15
